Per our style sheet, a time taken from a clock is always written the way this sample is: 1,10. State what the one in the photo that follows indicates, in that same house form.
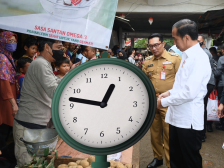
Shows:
12,47
